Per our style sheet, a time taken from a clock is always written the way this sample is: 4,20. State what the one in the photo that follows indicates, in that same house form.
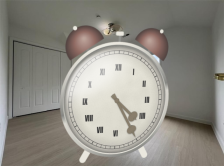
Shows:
4,25
